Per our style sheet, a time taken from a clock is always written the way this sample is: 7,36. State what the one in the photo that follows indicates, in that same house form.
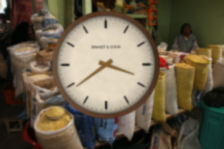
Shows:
3,39
